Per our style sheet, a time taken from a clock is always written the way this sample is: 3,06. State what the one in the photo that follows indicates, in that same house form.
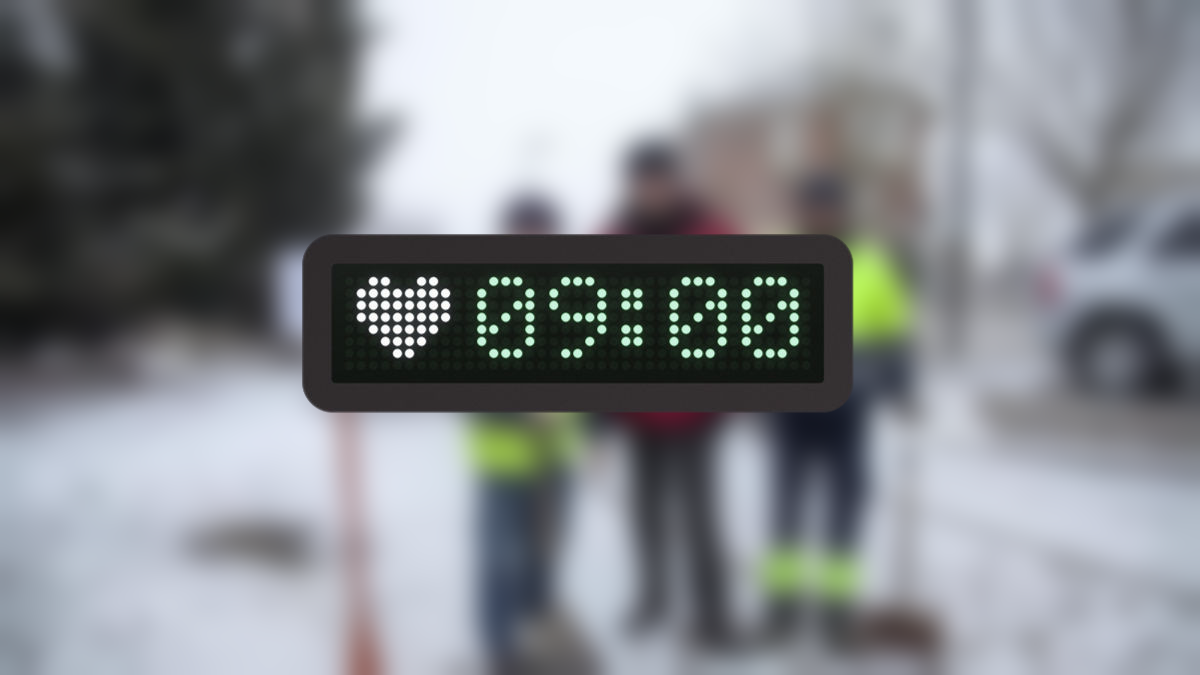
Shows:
9,00
